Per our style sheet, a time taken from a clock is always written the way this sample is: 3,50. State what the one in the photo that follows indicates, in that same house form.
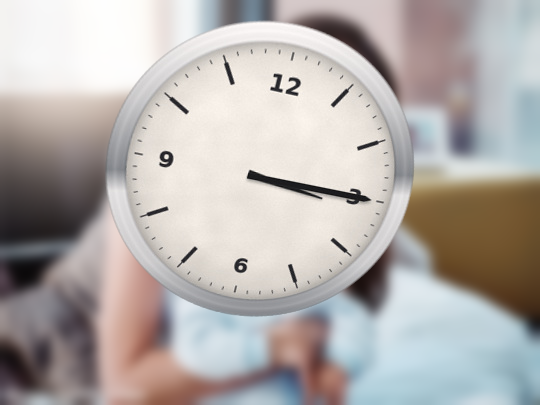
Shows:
3,15
